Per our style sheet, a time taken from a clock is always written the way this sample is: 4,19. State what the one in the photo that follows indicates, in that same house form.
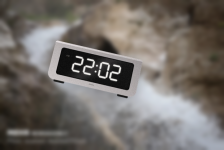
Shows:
22,02
